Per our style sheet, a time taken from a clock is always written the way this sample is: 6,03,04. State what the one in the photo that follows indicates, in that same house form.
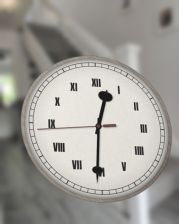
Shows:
12,30,44
